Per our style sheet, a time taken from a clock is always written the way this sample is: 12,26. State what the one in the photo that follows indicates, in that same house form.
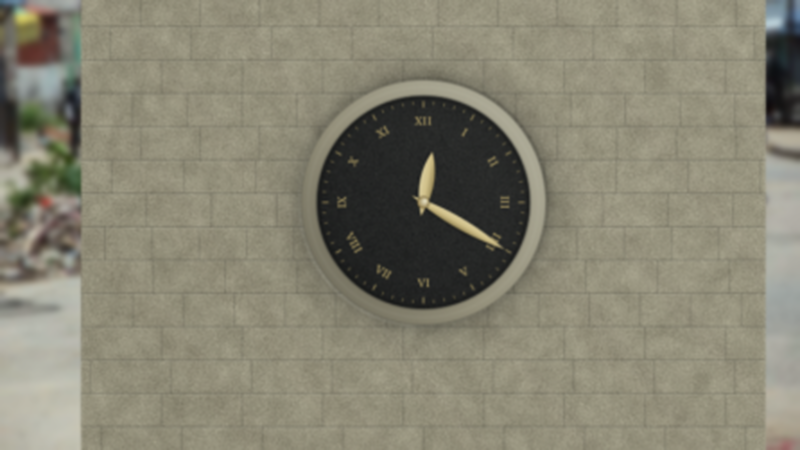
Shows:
12,20
